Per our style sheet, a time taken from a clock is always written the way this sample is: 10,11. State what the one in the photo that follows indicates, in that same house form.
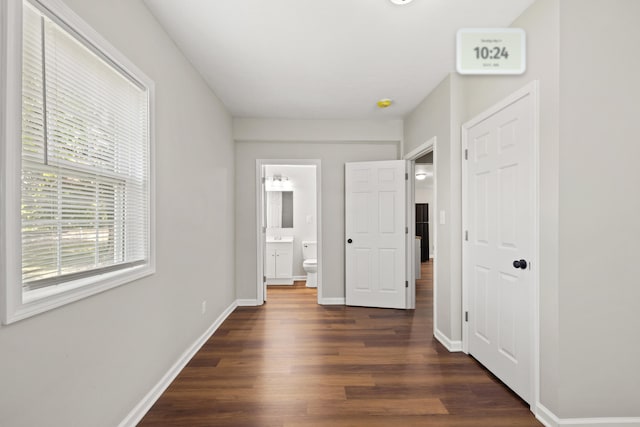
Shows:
10,24
